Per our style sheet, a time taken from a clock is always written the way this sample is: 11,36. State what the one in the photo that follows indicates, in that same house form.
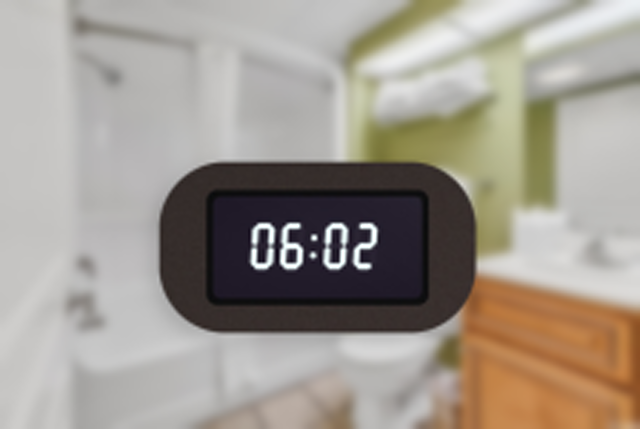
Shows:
6,02
